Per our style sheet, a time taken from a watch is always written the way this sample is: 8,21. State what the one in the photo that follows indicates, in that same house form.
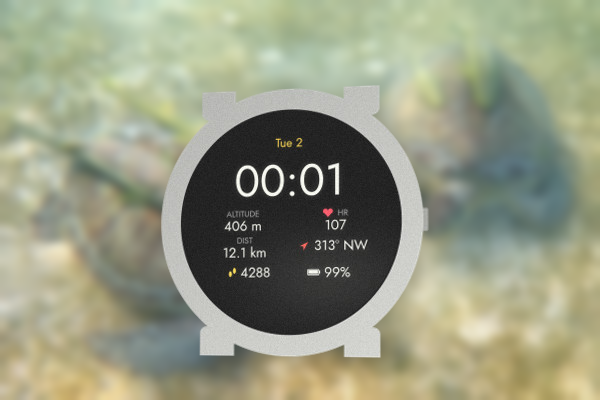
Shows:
0,01
